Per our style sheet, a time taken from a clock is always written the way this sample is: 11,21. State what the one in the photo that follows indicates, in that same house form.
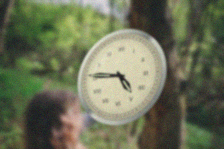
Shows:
4,46
